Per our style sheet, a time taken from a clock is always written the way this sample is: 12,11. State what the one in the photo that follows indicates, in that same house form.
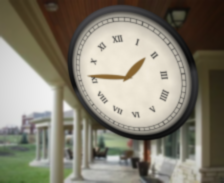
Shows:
1,46
